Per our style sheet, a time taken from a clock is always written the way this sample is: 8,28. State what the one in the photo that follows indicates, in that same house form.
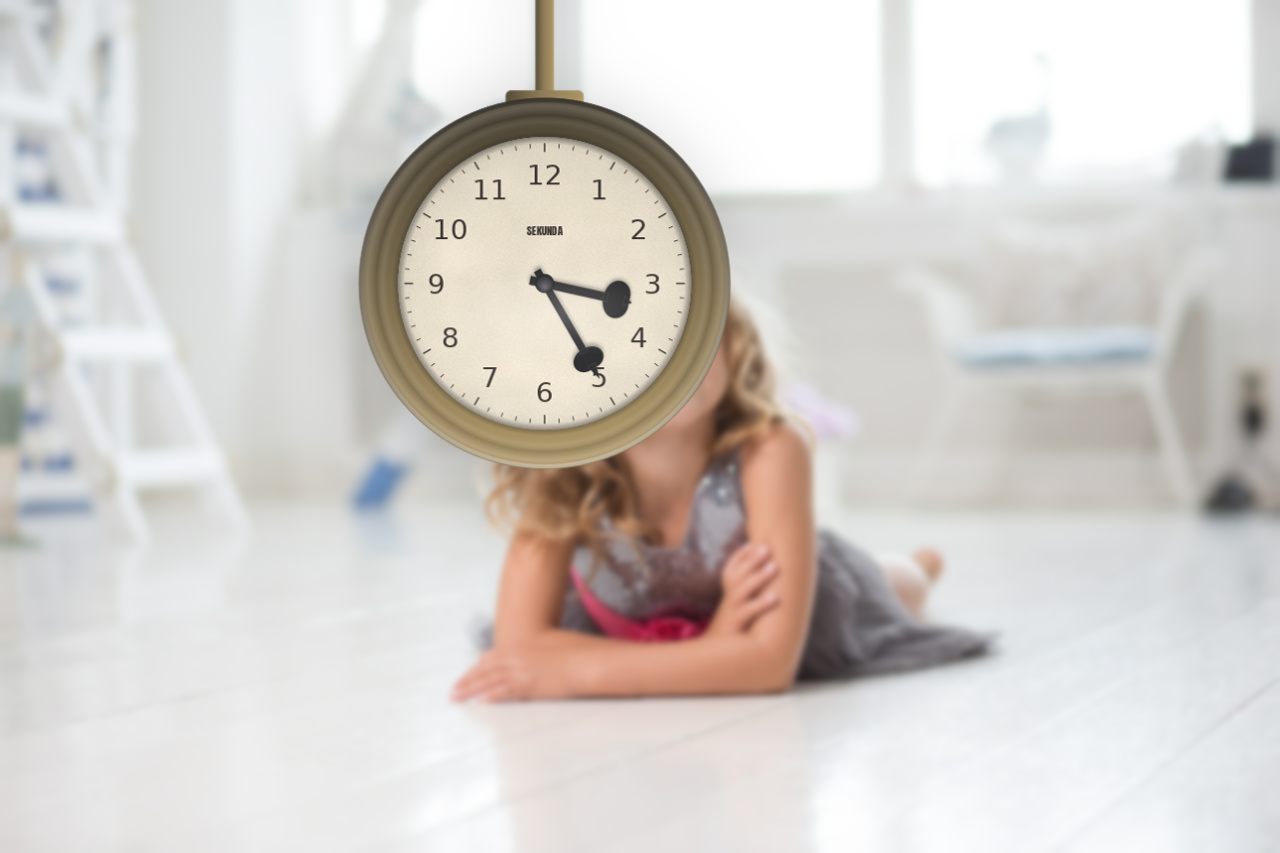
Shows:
3,25
